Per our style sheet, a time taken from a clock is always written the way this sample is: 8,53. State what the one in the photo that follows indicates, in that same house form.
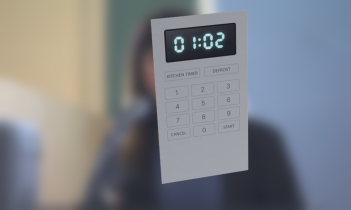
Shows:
1,02
